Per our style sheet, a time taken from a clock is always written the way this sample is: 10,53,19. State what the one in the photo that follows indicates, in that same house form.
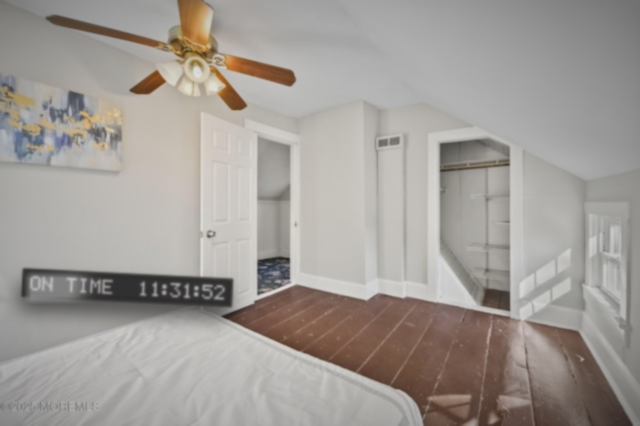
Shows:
11,31,52
